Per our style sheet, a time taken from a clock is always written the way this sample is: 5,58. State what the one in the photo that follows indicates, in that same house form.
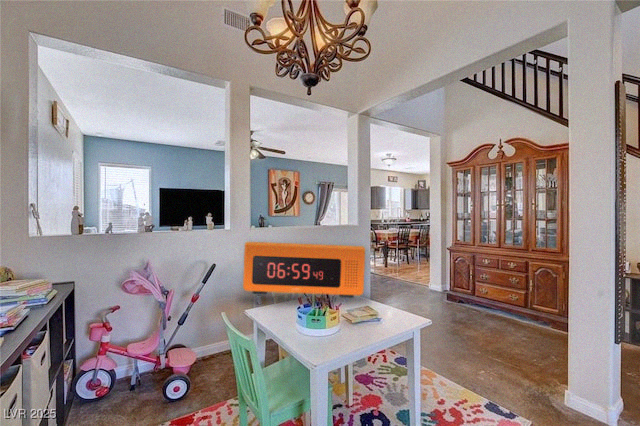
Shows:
6,59
